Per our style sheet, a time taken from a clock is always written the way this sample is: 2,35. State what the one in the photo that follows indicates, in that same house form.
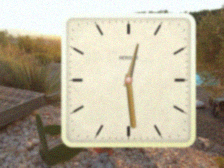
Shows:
12,29
